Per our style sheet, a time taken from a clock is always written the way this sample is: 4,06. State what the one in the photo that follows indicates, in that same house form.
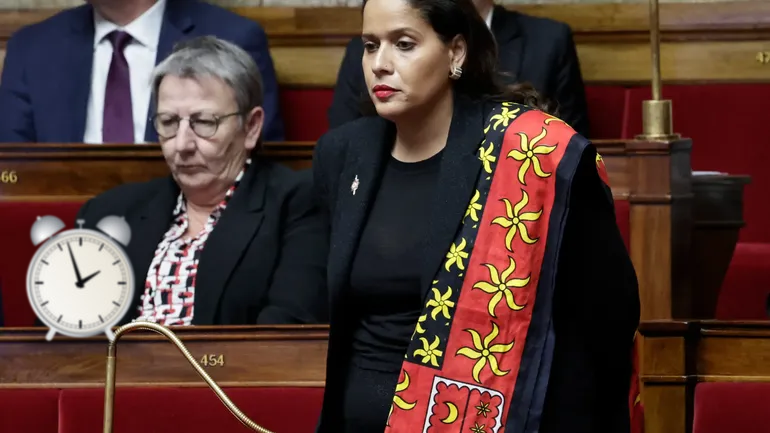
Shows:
1,57
